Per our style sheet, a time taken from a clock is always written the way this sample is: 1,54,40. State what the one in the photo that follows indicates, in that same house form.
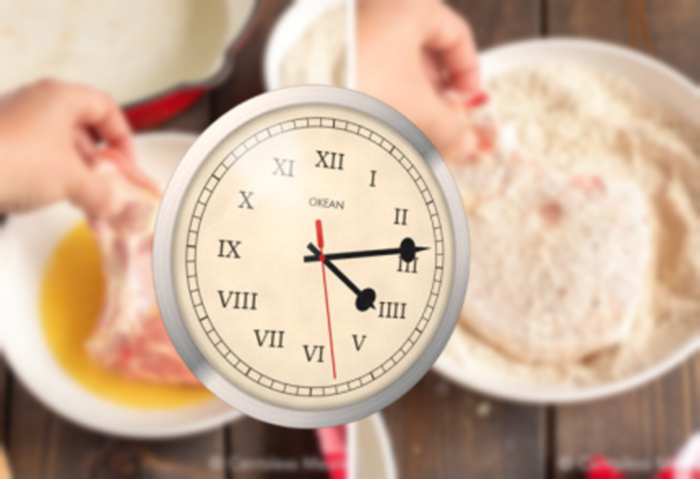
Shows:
4,13,28
